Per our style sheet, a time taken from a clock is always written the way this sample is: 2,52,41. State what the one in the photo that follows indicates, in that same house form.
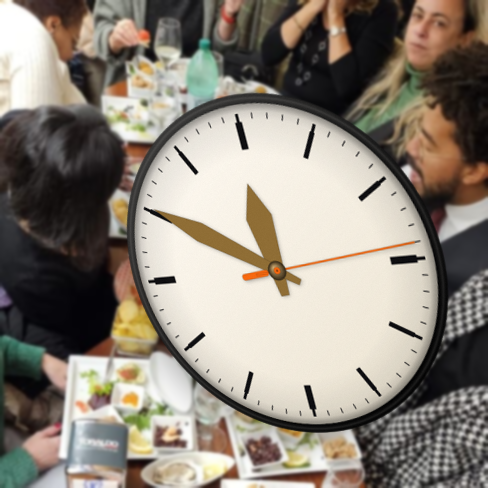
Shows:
11,50,14
